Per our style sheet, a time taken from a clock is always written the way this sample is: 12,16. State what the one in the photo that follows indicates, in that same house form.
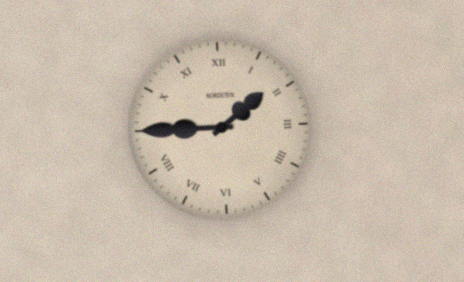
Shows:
1,45
